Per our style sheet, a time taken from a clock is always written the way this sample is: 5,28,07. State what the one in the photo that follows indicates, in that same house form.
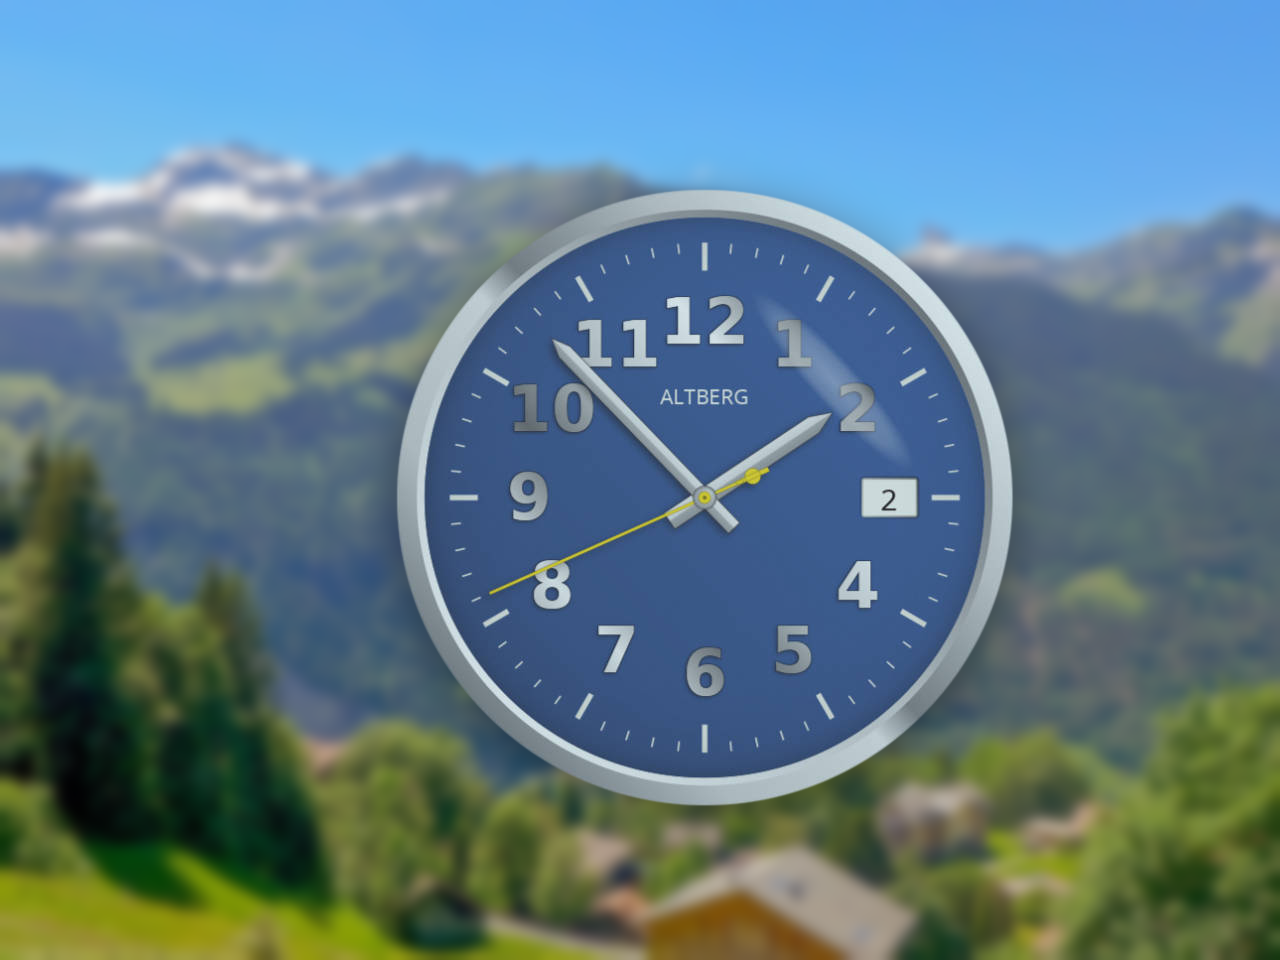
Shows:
1,52,41
